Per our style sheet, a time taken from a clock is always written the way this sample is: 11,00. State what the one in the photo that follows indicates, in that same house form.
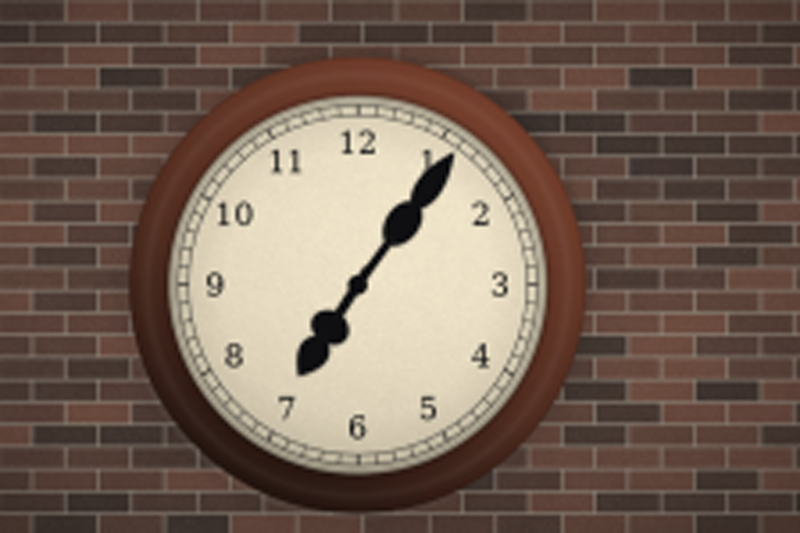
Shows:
7,06
